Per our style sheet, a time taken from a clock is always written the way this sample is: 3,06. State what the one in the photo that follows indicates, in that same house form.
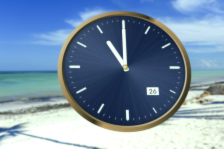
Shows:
11,00
